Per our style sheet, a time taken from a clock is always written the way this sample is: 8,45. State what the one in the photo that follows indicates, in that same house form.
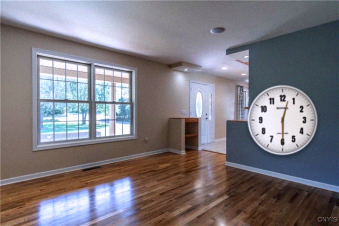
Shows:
12,30
